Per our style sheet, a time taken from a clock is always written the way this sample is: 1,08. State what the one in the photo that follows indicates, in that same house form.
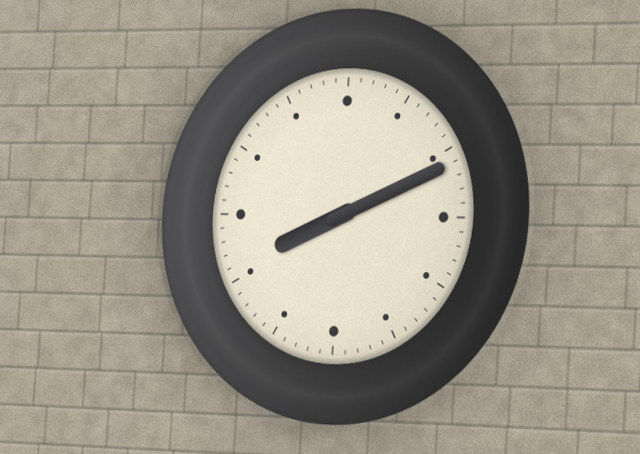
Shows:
8,11
